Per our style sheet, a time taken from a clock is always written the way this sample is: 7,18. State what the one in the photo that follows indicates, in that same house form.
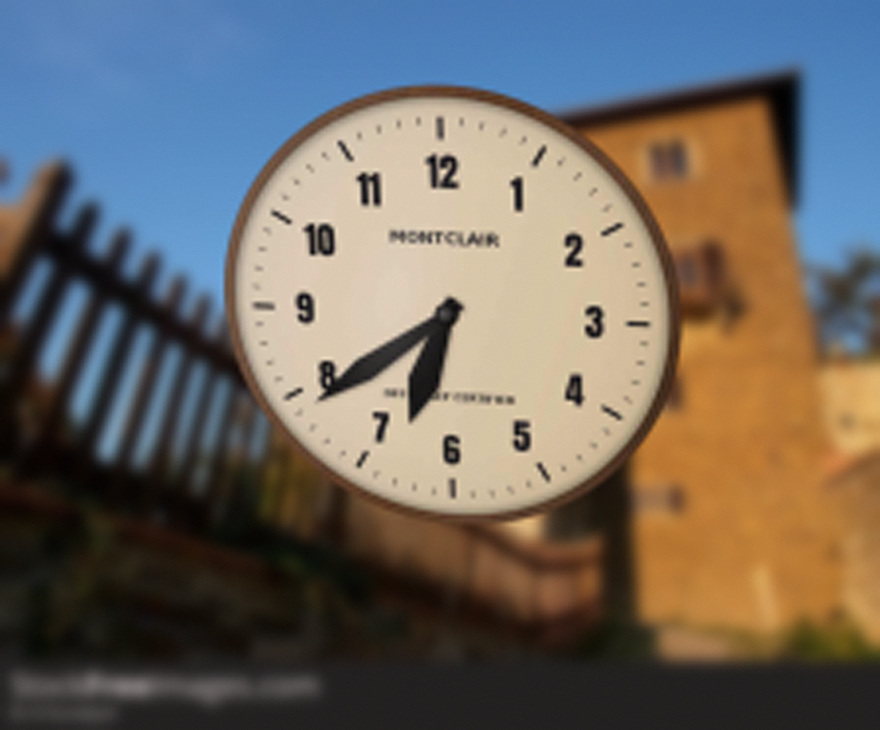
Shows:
6,39
